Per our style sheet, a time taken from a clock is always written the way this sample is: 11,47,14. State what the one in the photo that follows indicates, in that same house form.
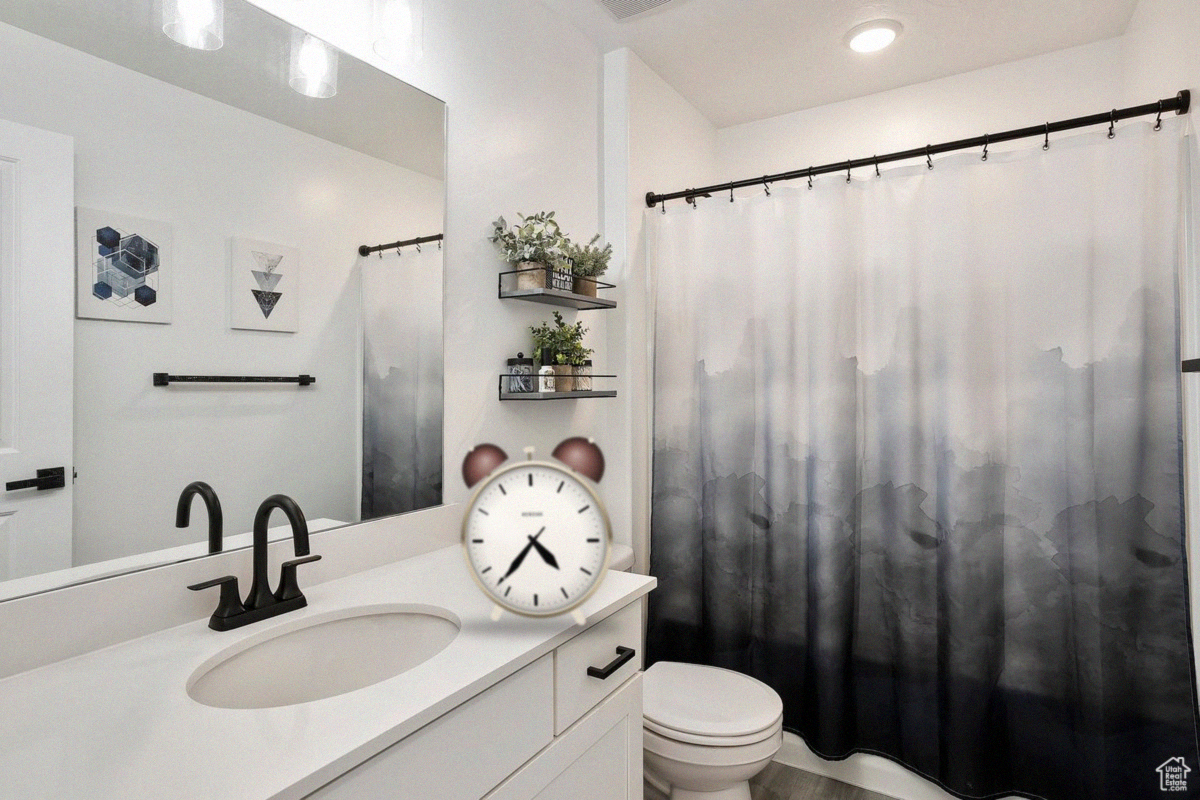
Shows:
4,36,37
